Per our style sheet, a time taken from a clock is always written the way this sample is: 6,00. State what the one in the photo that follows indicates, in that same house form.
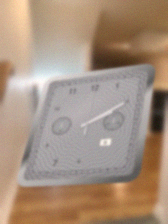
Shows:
2,10
